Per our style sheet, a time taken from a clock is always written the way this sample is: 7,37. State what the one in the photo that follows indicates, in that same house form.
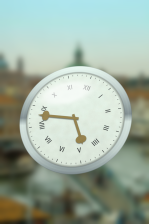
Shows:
4,43
